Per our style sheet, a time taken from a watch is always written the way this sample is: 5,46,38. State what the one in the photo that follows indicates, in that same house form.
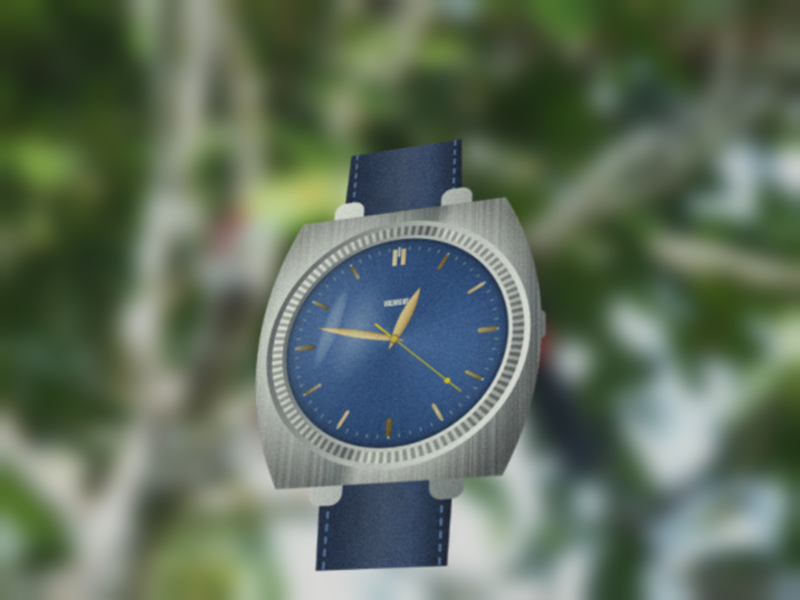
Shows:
12,47,22
